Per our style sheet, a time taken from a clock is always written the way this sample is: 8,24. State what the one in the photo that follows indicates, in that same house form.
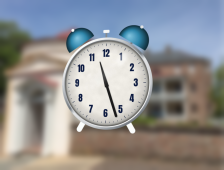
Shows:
11,27
